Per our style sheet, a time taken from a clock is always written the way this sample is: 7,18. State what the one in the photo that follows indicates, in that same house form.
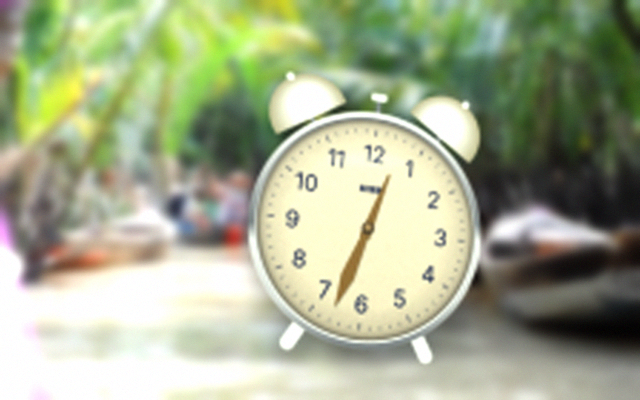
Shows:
12,33
